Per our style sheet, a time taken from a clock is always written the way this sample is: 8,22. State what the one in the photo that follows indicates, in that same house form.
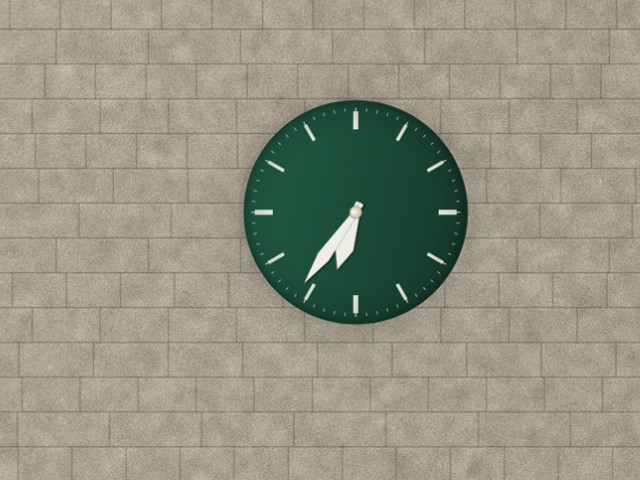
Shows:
6,36
